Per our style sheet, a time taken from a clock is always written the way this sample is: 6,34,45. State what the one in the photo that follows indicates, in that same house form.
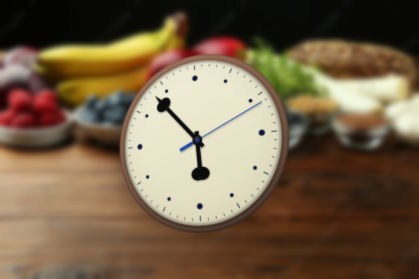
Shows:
5,53,11
